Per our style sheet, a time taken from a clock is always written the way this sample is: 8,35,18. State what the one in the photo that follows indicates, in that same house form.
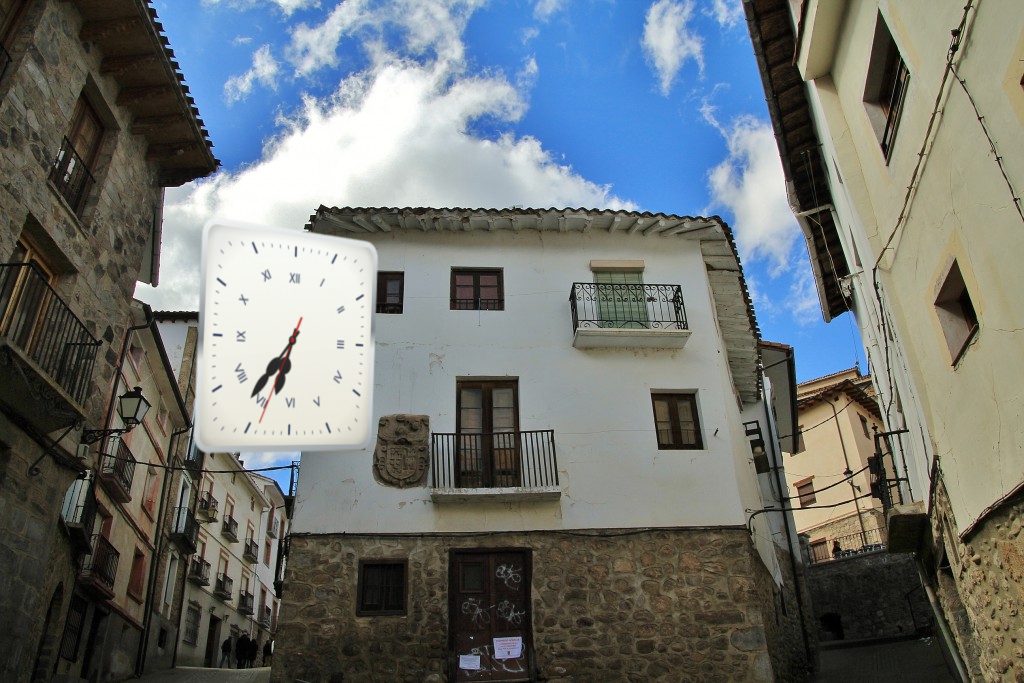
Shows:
6,36,34
